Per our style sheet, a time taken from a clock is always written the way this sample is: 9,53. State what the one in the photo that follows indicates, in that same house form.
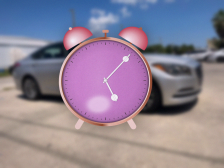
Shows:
5,07
